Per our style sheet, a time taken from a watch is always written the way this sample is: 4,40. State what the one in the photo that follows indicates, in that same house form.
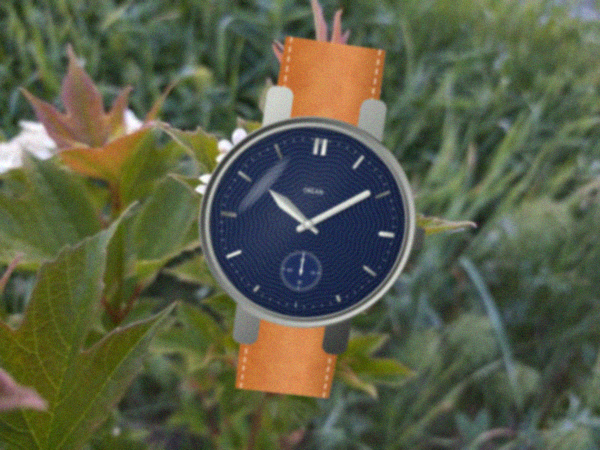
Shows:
10,09
